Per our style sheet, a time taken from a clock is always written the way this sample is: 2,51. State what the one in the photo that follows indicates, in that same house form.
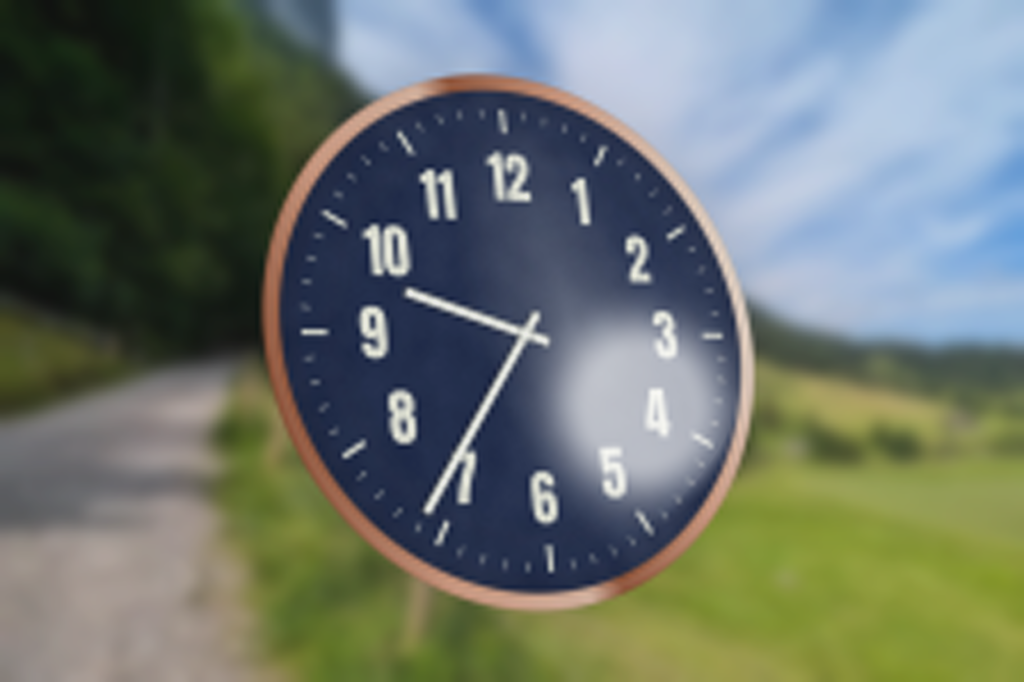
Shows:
9,36
